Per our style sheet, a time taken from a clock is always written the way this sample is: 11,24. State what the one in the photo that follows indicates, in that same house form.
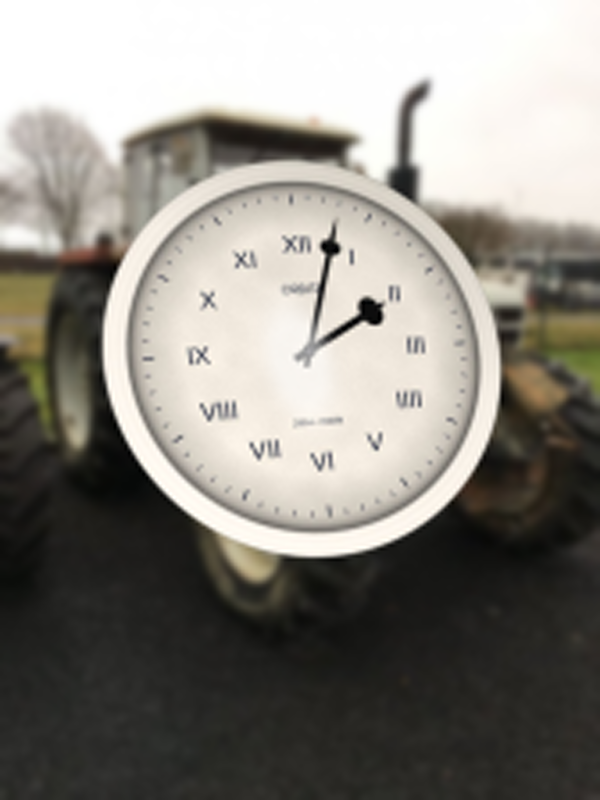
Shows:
2,03
